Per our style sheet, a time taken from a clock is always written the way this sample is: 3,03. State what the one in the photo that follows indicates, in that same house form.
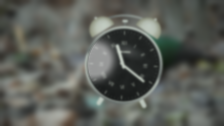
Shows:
11,21
